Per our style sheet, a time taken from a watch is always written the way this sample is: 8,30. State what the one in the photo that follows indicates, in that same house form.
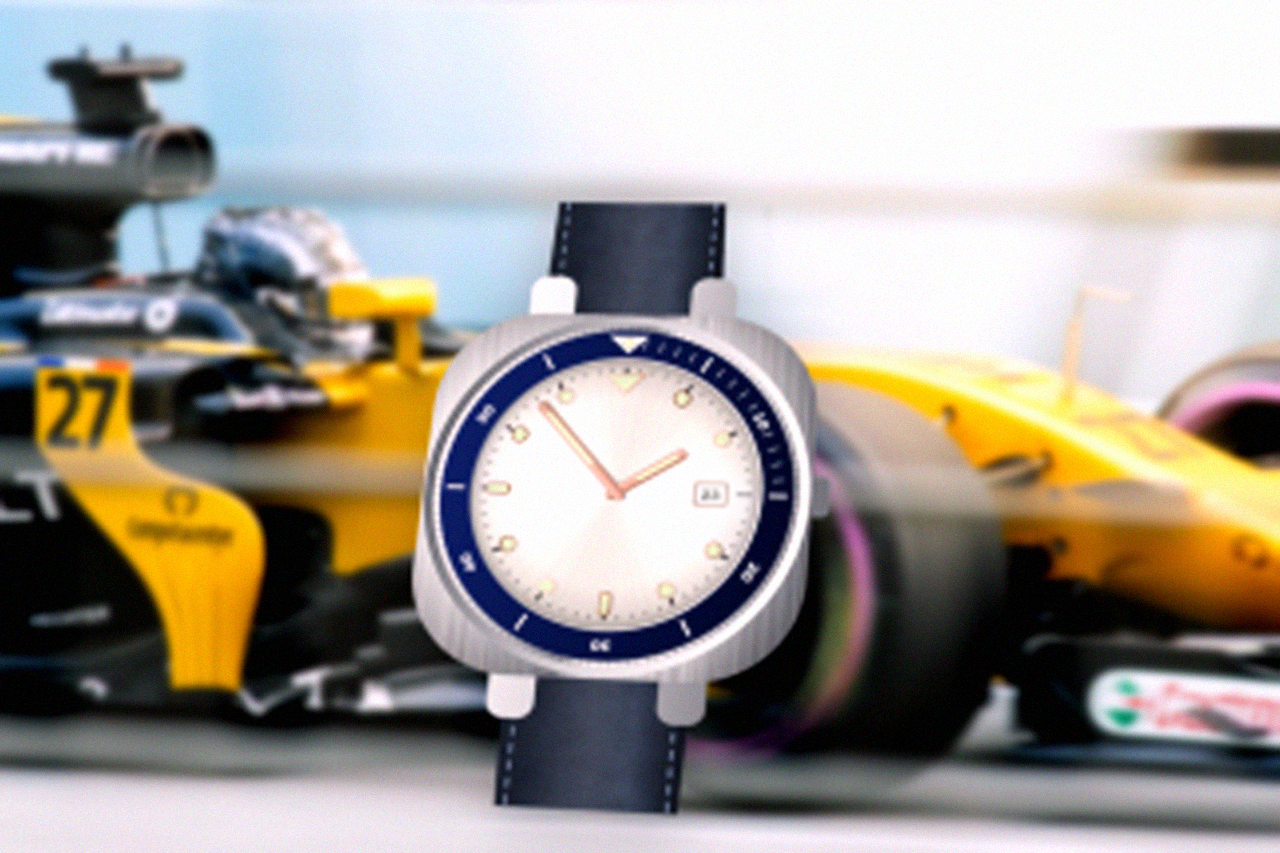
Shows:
1,53
